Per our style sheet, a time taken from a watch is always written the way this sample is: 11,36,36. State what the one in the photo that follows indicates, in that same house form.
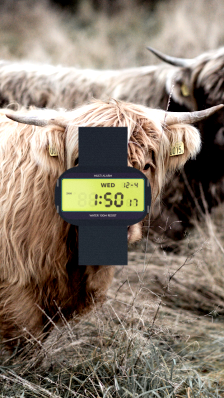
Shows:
1,50,17
